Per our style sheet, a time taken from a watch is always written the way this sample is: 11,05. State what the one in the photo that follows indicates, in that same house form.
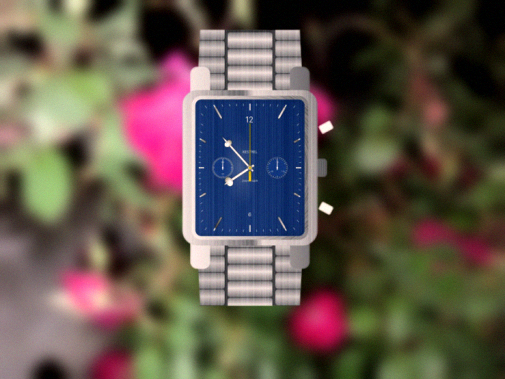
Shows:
7,53
